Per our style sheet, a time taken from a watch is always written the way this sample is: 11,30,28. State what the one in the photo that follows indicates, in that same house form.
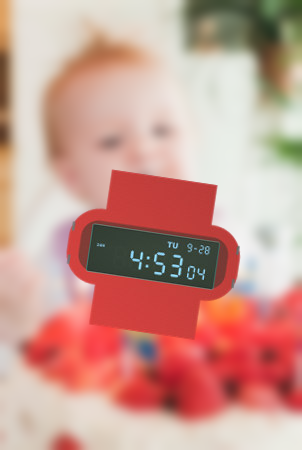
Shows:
4,53,04
